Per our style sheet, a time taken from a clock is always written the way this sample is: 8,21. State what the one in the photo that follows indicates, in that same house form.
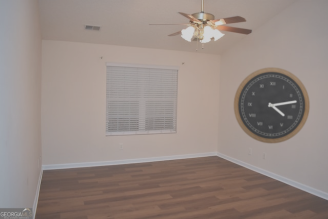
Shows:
4,13
